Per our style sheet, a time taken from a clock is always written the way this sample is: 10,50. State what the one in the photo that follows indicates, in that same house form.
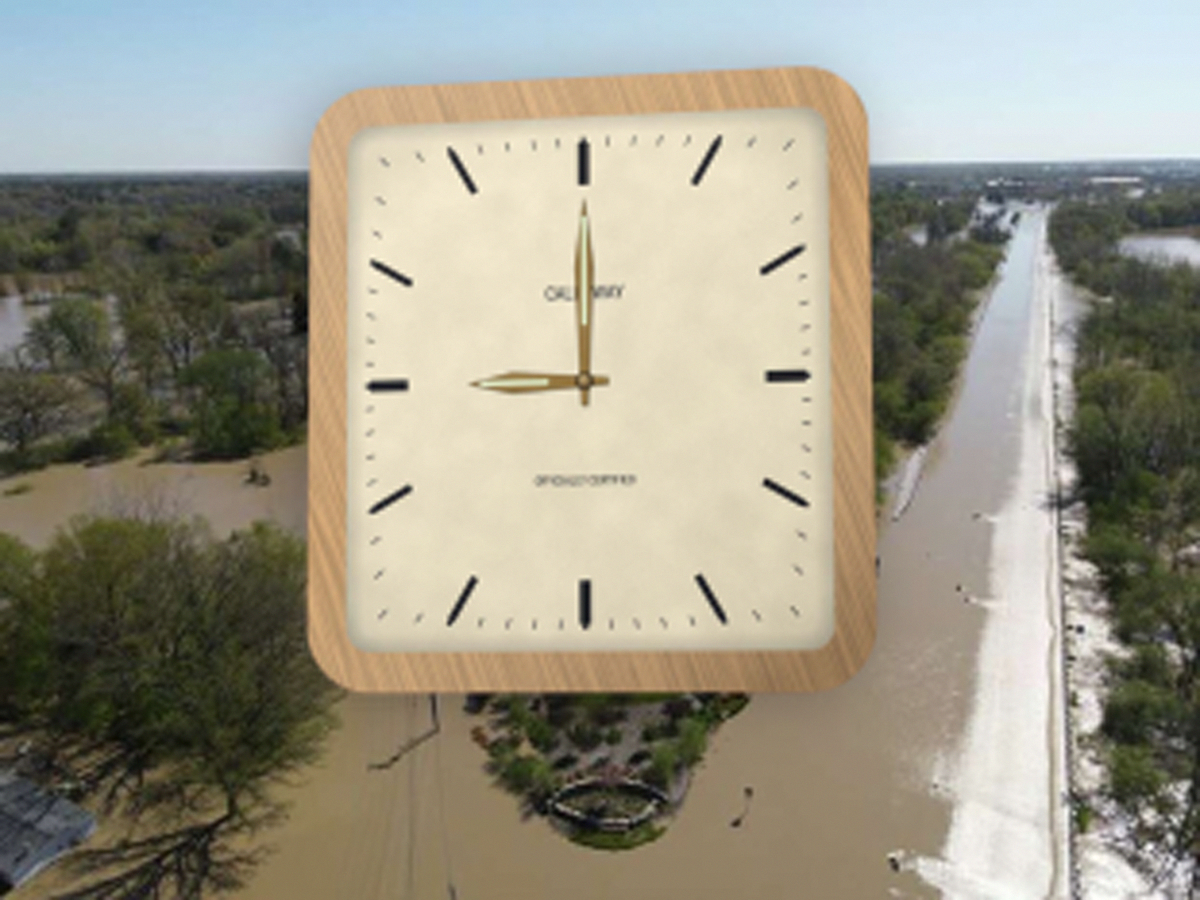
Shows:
9,00
